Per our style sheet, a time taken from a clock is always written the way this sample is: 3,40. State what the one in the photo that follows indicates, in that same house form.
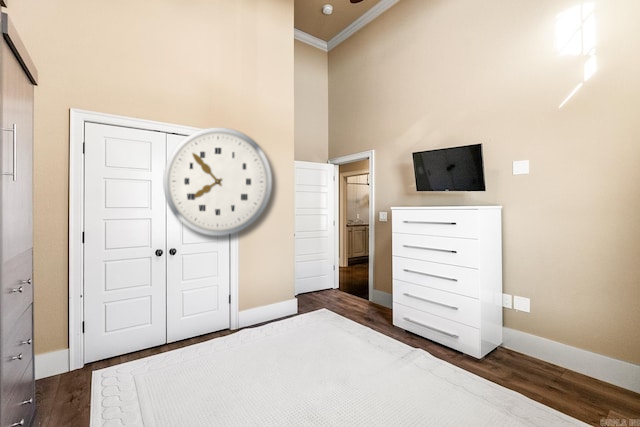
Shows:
7,53
